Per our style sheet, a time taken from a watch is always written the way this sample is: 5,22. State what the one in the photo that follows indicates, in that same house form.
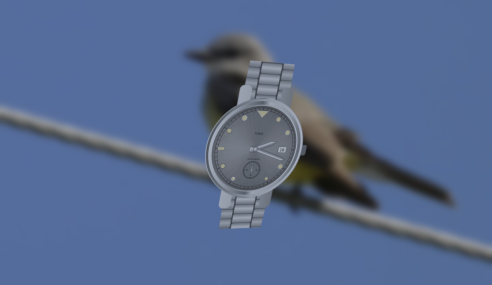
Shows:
2,18
